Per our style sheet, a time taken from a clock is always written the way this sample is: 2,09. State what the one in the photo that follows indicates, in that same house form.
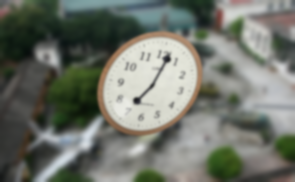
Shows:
7,02
